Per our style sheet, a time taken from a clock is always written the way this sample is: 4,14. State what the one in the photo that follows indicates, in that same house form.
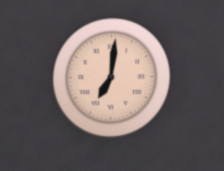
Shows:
7,01
